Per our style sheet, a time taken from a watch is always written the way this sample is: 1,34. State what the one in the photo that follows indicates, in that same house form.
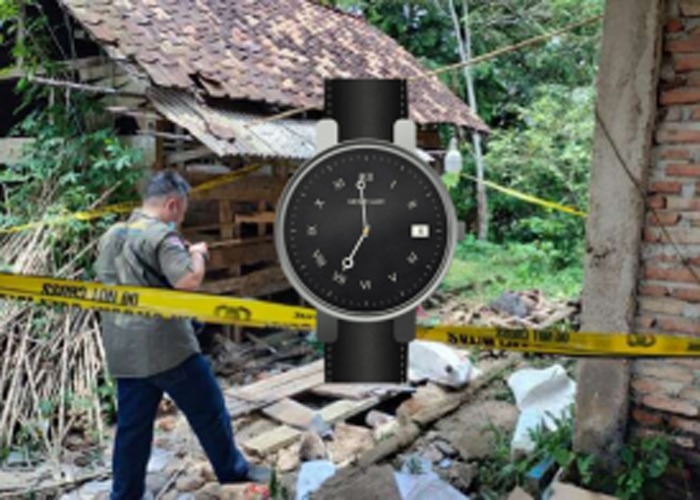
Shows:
6,59
